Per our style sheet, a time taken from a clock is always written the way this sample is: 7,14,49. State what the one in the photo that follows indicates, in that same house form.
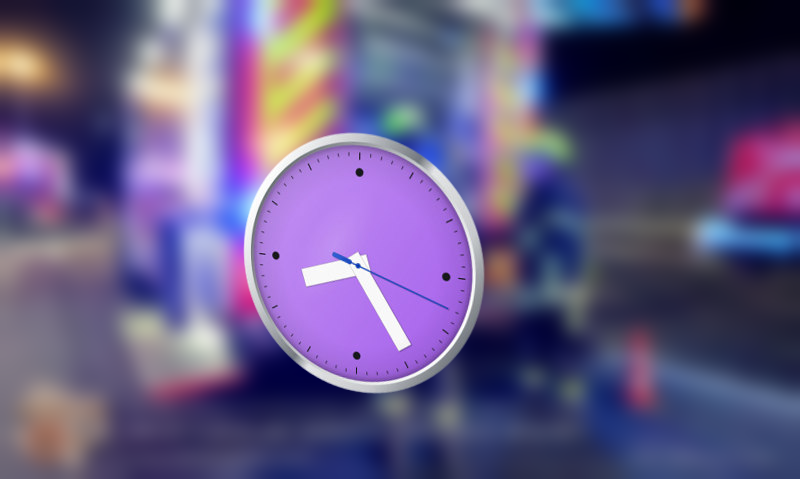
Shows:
8,24,18
